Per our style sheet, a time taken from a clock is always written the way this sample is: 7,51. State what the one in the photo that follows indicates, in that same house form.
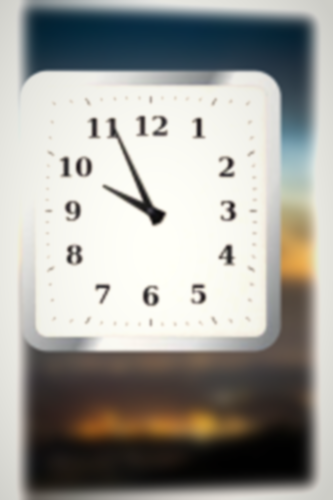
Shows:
9,56
